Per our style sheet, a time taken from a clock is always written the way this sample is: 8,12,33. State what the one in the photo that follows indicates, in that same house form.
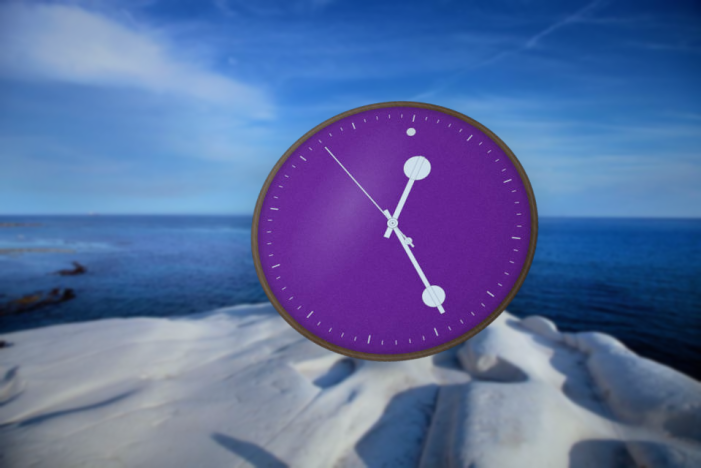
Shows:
12,23,52
